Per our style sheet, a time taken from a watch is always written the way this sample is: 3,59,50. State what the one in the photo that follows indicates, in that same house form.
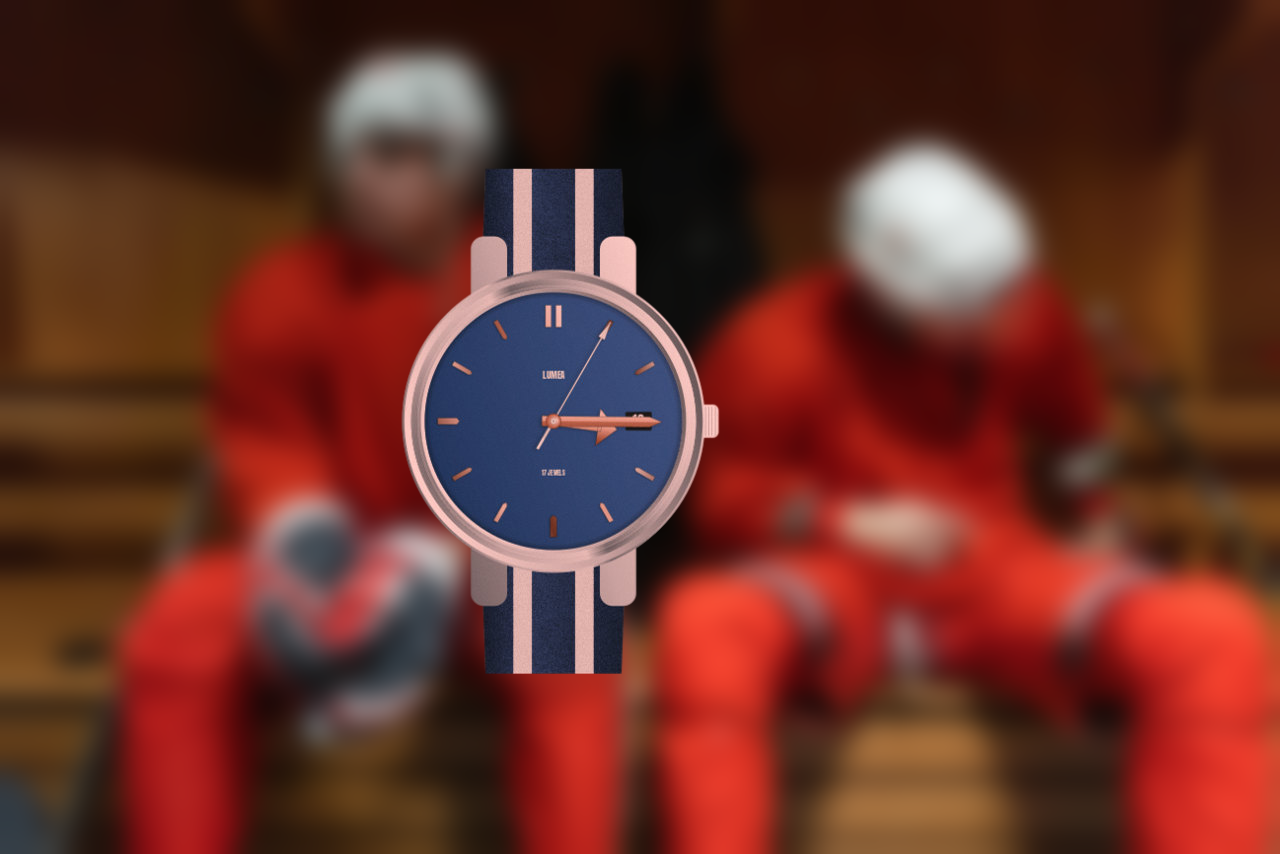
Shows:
3,15,05
